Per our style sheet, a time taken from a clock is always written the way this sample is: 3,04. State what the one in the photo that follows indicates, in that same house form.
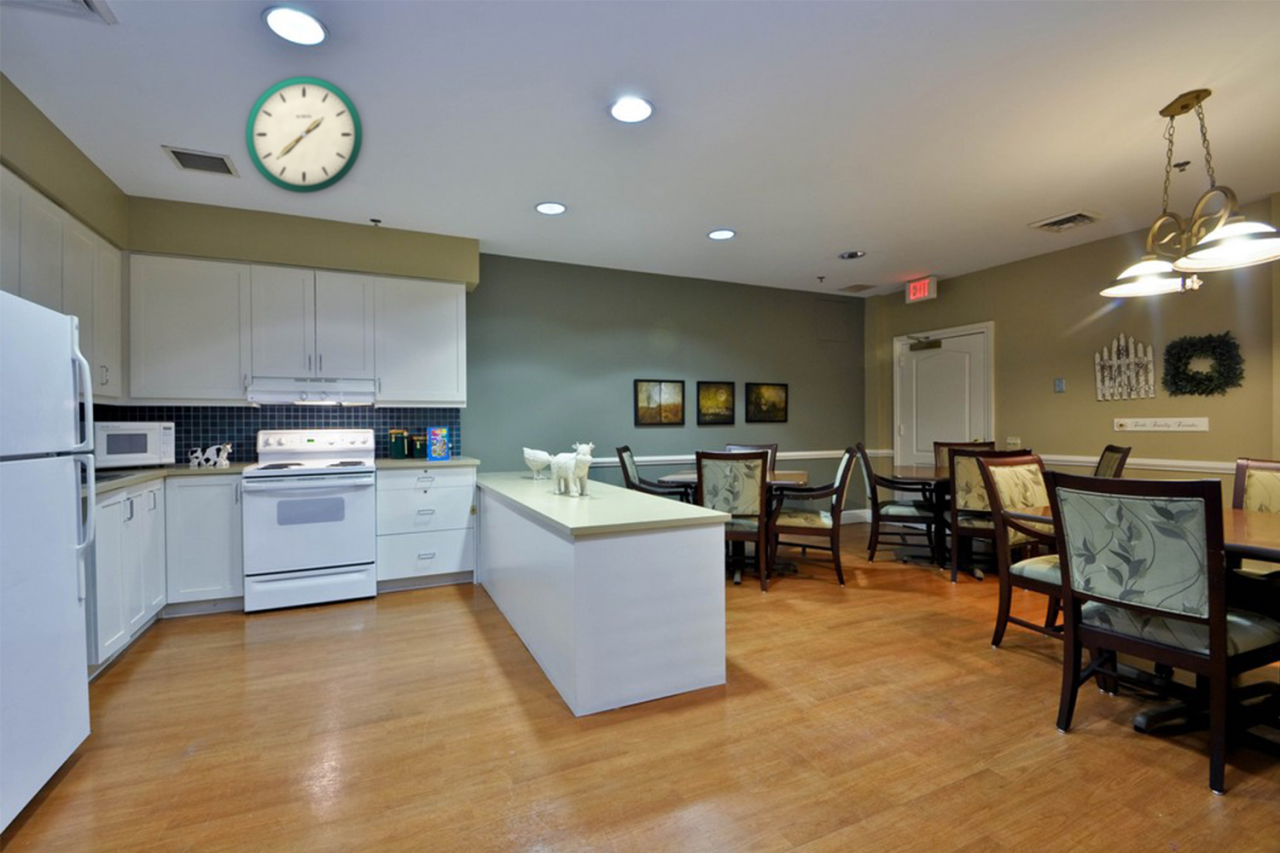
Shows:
1,38
